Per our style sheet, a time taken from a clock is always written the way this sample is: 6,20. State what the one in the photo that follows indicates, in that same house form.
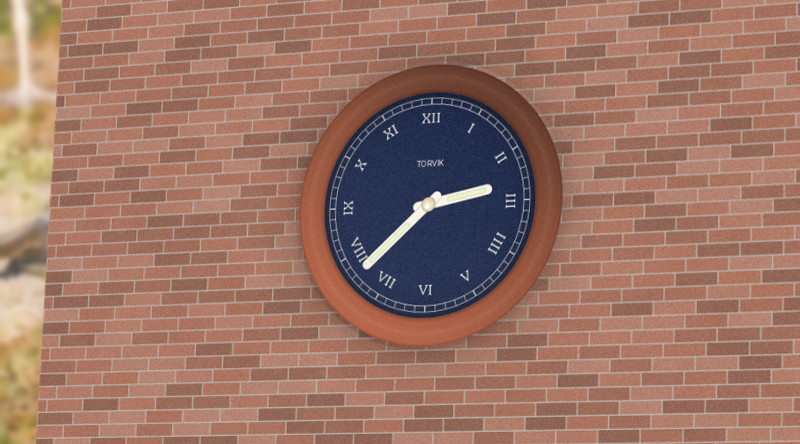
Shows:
2,38
